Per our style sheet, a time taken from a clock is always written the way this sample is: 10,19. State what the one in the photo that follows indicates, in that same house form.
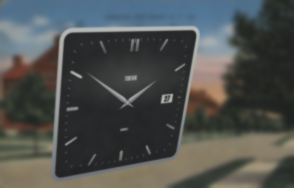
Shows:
1,51
